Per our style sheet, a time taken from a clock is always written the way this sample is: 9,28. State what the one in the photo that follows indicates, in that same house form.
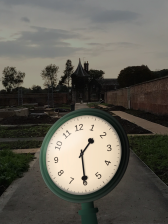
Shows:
1,30
